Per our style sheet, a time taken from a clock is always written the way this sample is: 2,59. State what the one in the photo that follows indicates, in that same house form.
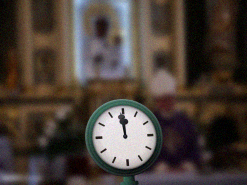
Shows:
11,59
